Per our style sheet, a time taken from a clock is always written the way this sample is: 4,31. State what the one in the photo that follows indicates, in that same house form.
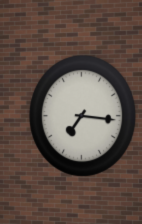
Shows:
7,16
